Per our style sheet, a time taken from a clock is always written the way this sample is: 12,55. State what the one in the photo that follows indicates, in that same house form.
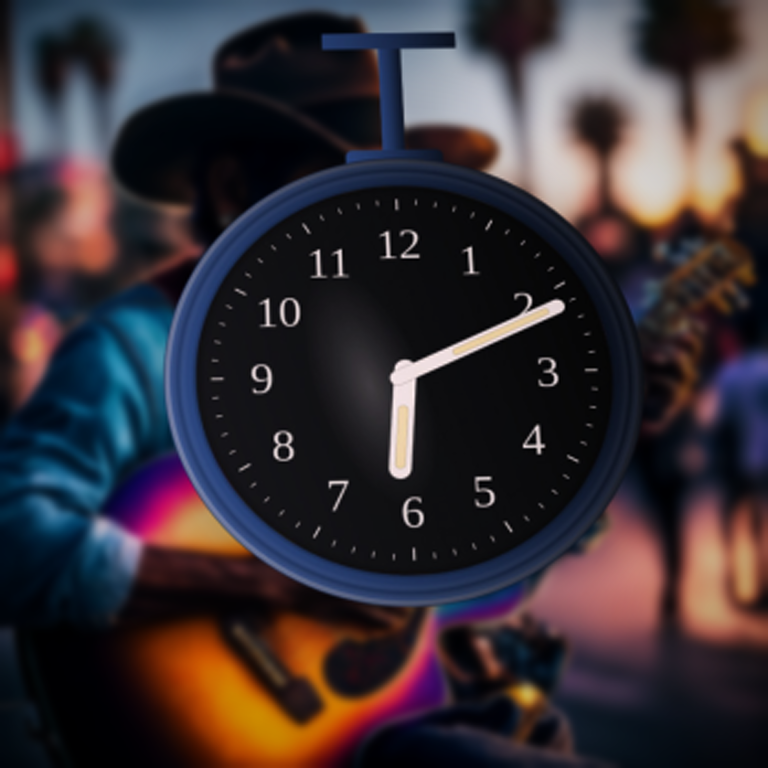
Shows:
6,11
